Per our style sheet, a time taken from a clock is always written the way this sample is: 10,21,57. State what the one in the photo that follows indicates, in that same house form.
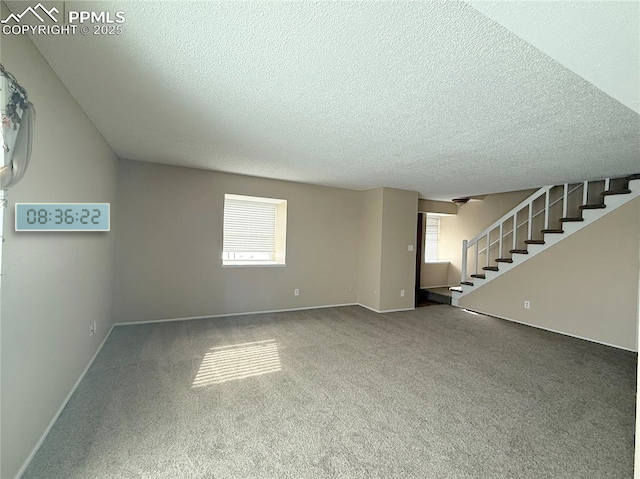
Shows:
8,36,22
